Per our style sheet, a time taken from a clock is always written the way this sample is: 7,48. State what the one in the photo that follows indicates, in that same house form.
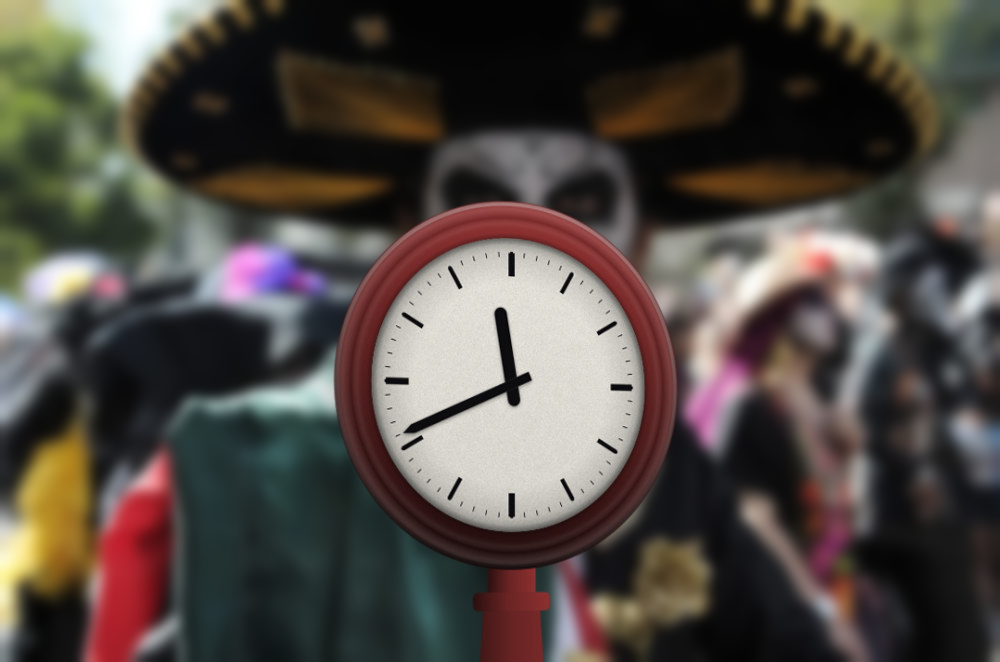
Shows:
11,41
